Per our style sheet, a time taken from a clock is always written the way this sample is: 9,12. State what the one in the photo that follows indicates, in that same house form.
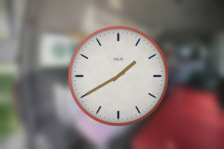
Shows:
1,40
